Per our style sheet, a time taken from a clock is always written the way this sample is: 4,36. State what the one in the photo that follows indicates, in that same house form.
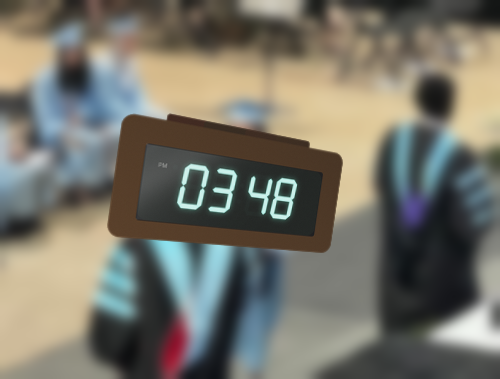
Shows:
3,48
